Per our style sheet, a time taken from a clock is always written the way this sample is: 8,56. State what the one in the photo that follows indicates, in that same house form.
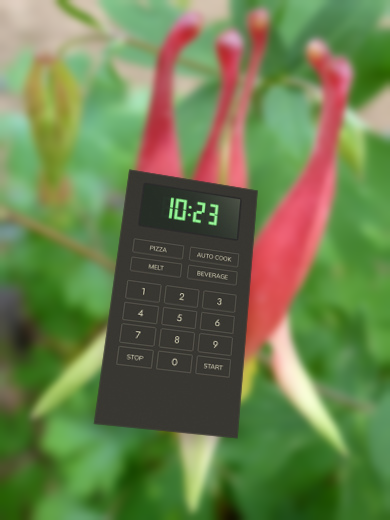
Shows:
10,23
